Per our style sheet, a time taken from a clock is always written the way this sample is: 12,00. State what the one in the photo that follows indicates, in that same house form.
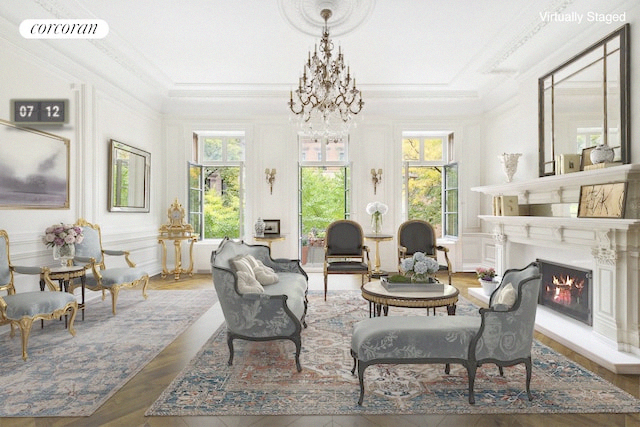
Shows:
7,12
